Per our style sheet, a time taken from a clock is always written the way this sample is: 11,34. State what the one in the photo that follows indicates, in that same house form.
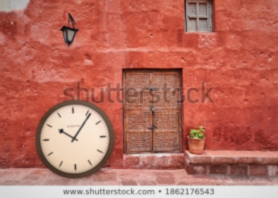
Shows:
10,06
